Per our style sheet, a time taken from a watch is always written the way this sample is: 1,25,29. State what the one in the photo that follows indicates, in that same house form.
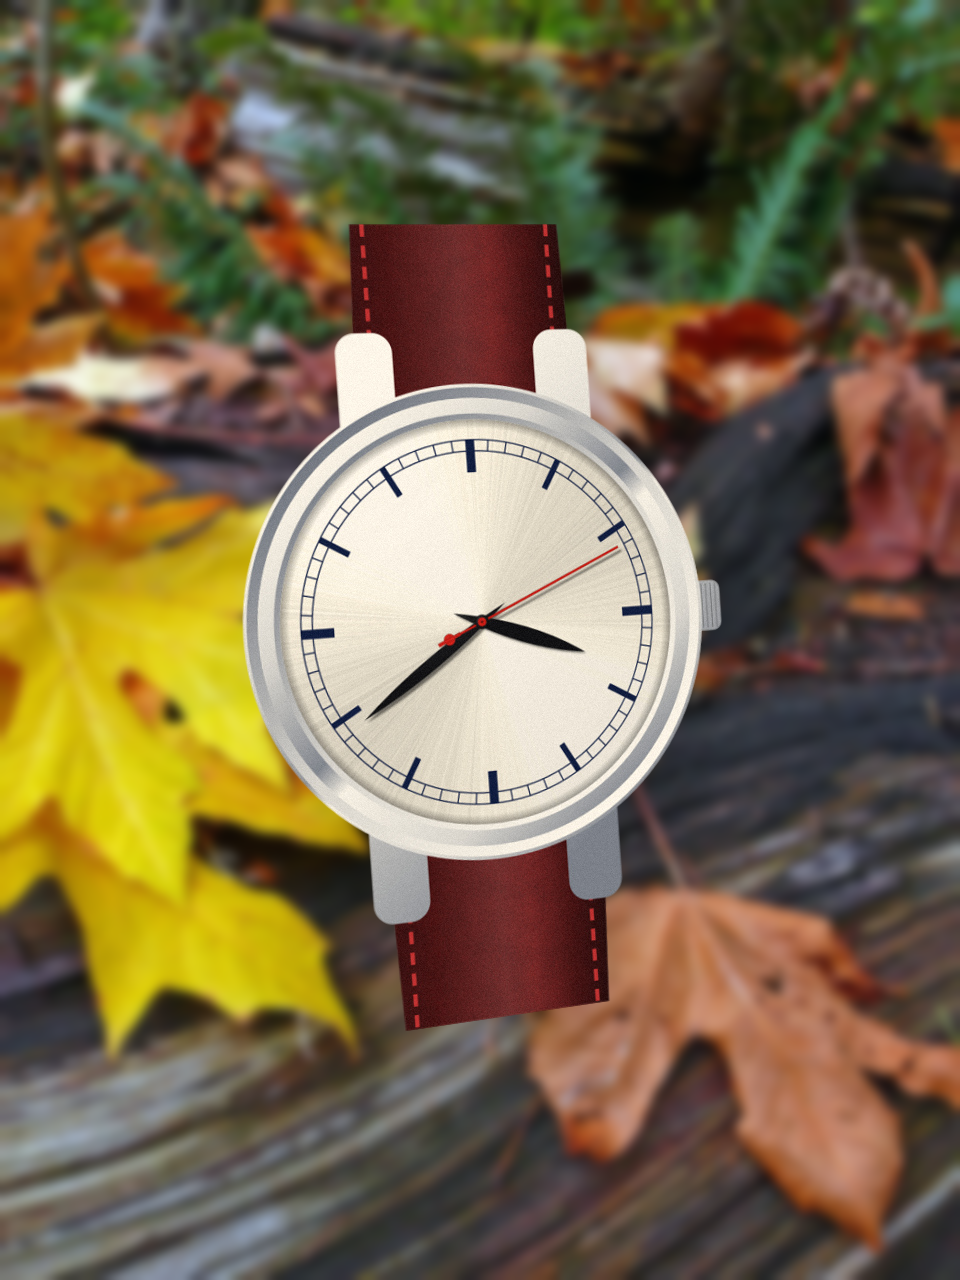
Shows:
3,39,11
